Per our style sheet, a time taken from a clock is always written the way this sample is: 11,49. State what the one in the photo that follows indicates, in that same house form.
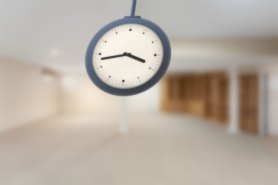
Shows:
3,43
